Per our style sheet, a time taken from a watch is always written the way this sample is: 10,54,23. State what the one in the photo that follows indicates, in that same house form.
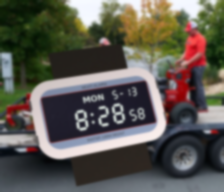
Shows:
8,28,58
